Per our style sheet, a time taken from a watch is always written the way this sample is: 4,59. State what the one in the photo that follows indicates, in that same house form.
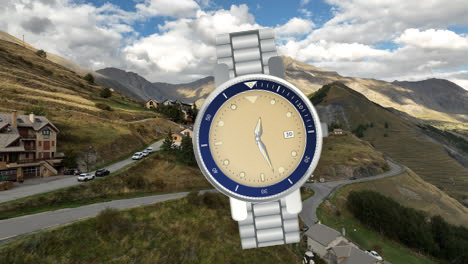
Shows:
12,27
